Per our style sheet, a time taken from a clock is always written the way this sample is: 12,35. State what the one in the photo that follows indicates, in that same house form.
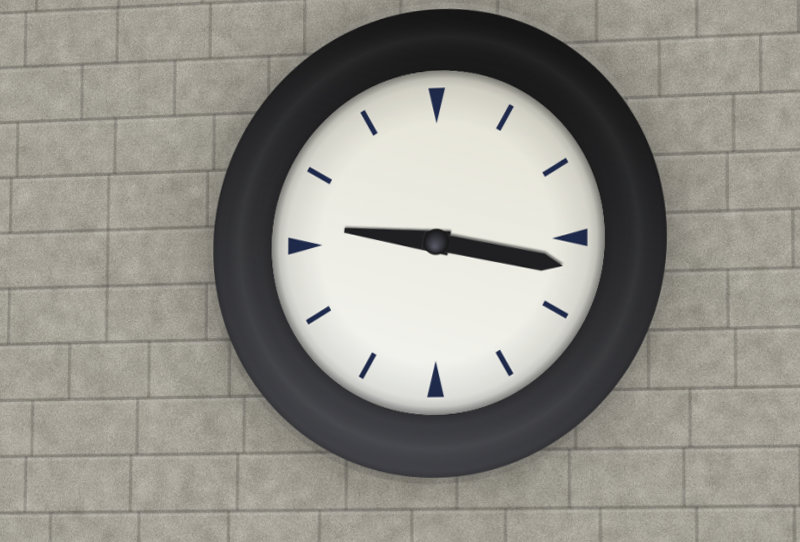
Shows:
9,17
